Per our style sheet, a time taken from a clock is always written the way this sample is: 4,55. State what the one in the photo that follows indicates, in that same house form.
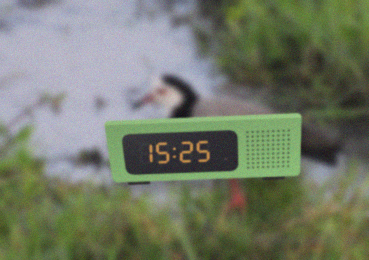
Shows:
15,25
